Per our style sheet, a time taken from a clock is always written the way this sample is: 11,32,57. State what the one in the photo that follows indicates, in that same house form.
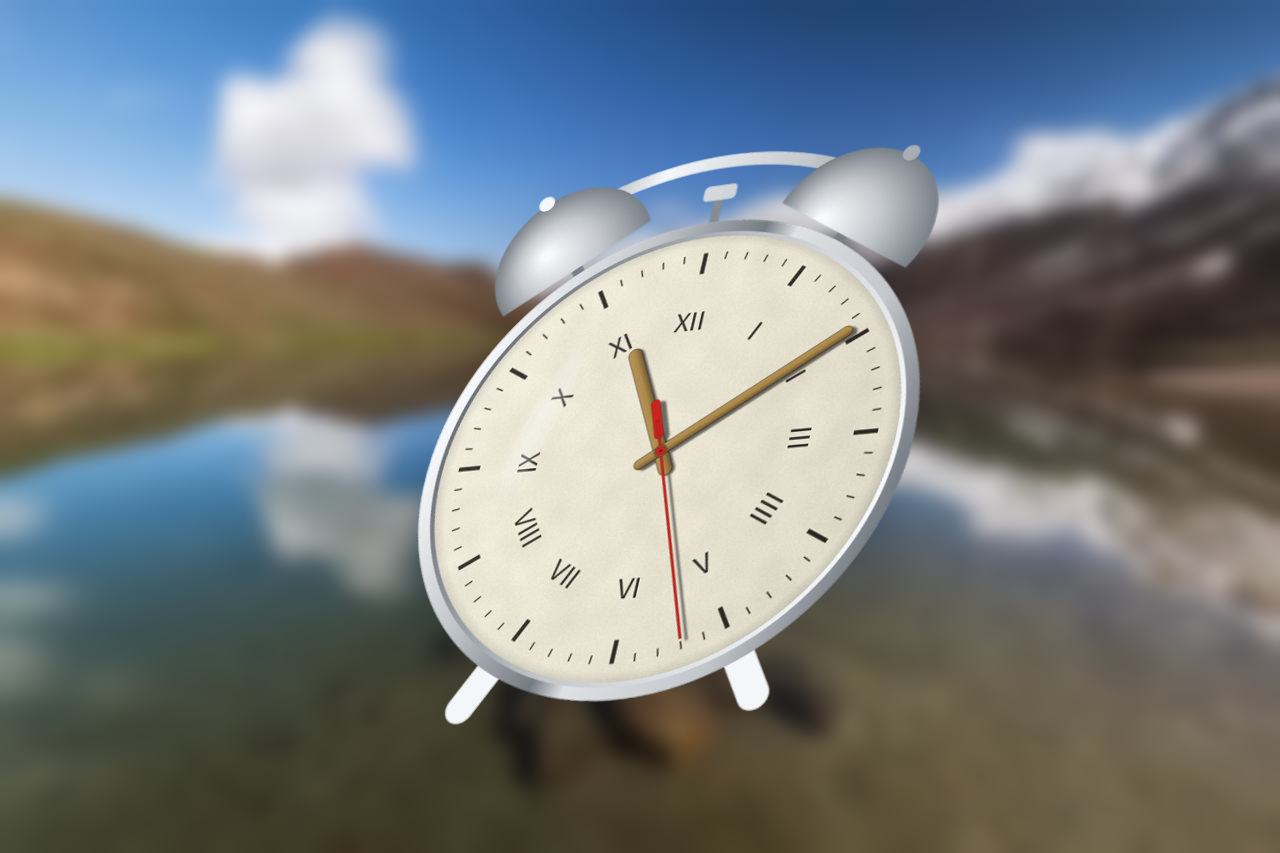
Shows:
11,09,27
